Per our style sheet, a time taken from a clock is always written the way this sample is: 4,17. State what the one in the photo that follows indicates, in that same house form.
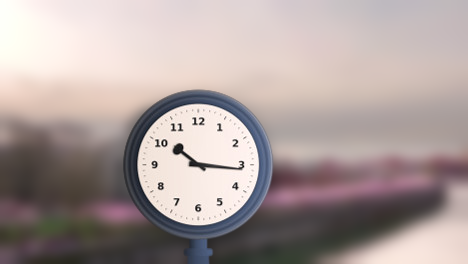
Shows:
10,16
